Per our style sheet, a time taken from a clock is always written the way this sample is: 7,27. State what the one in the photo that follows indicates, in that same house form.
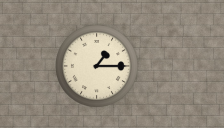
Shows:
1,15
